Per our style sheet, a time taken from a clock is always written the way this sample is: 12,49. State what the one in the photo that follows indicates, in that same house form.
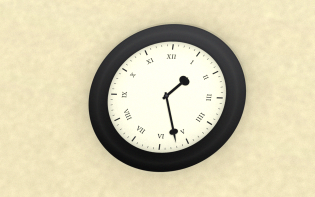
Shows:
1,27
